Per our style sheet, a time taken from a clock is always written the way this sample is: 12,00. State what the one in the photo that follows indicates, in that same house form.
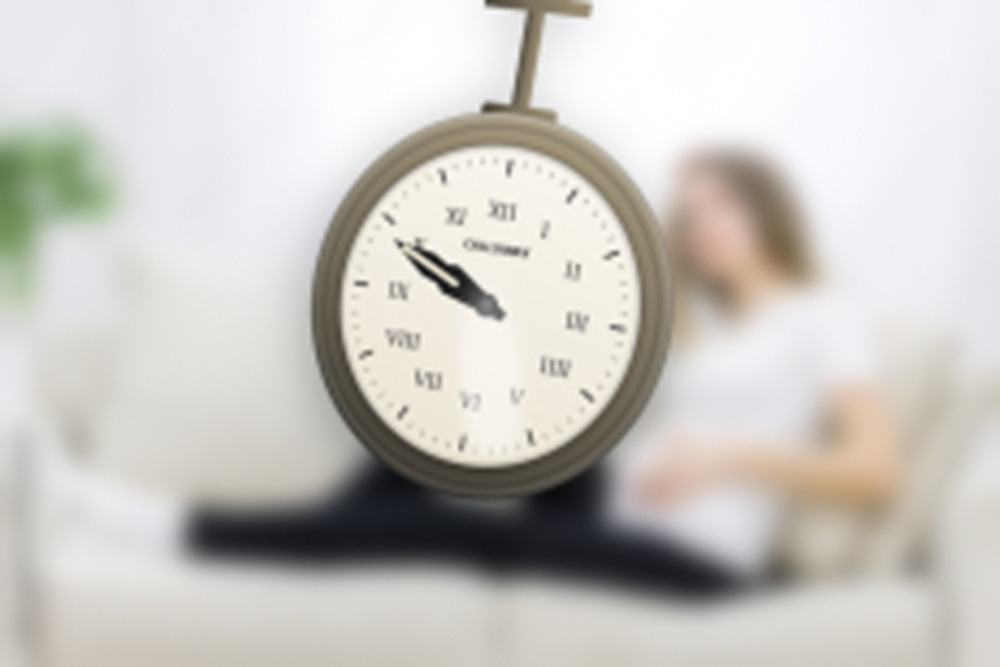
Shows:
9,49
